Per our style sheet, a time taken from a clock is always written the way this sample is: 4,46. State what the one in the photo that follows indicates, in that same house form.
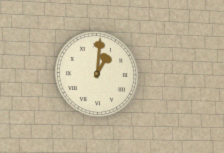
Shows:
1,01
